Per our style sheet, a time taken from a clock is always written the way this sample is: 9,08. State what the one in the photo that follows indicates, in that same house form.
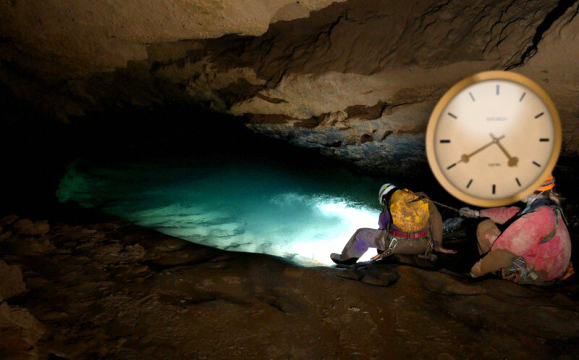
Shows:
4,40
